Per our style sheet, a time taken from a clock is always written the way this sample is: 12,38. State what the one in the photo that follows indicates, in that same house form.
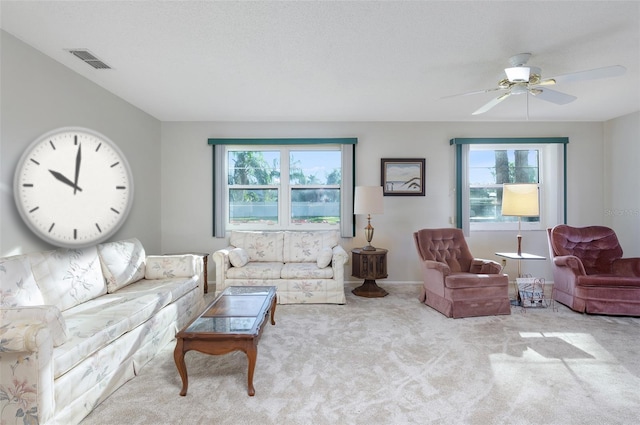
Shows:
10,01
